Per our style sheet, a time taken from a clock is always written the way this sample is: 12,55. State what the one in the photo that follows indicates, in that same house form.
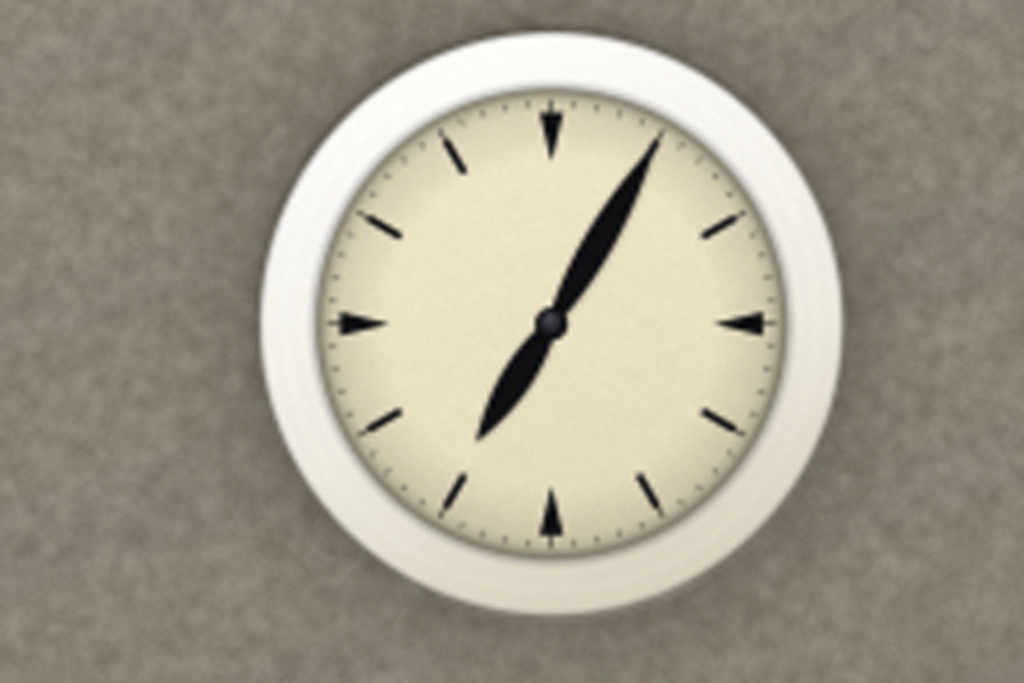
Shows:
7,05
